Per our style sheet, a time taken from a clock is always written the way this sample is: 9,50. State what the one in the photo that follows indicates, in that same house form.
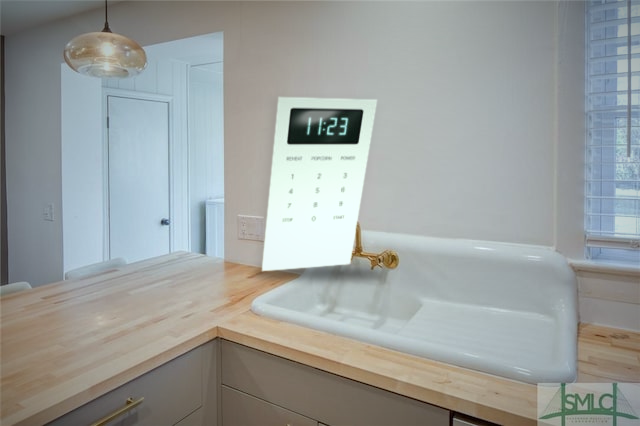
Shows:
11,23
